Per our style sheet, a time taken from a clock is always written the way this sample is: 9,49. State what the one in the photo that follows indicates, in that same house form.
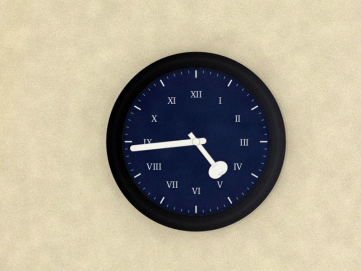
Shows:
4,44
